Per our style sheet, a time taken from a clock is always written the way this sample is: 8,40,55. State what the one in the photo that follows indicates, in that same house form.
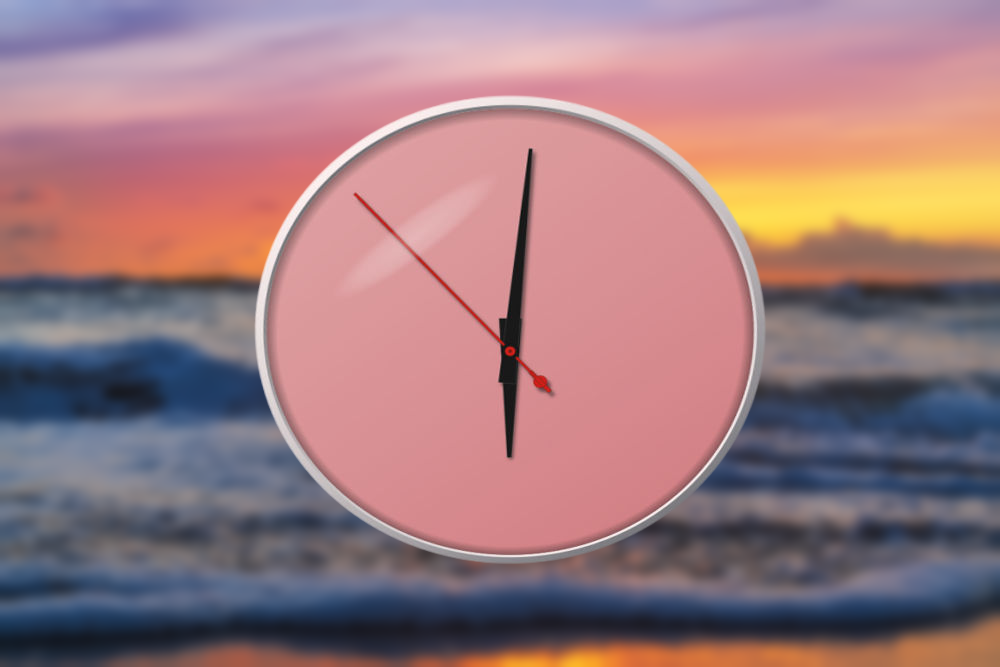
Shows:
6,00,53
